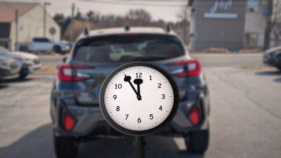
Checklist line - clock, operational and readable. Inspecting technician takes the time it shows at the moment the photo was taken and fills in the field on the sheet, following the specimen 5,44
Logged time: 11,55
